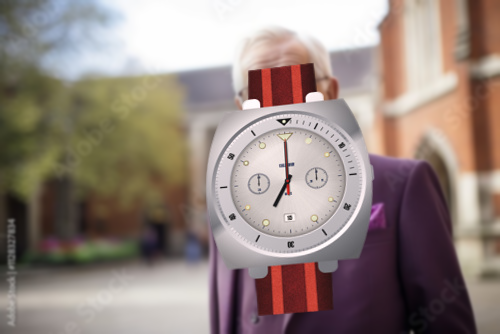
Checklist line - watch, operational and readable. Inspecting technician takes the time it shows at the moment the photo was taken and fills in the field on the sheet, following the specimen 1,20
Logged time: 7,00
